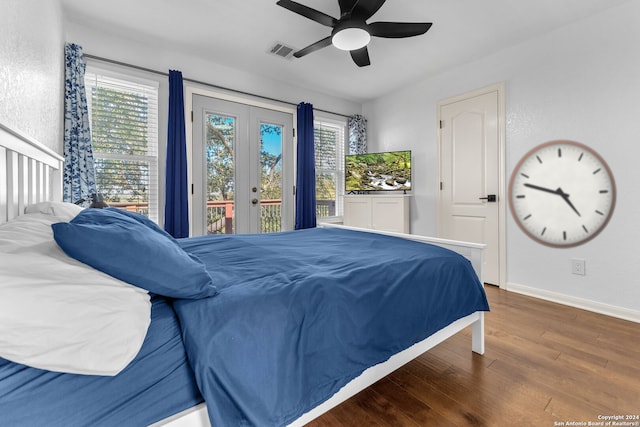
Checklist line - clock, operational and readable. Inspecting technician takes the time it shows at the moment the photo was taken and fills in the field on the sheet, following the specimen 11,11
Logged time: 4,48
